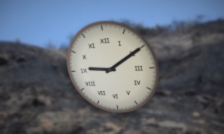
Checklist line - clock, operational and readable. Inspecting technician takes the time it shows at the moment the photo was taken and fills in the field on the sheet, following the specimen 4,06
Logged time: 9,10
